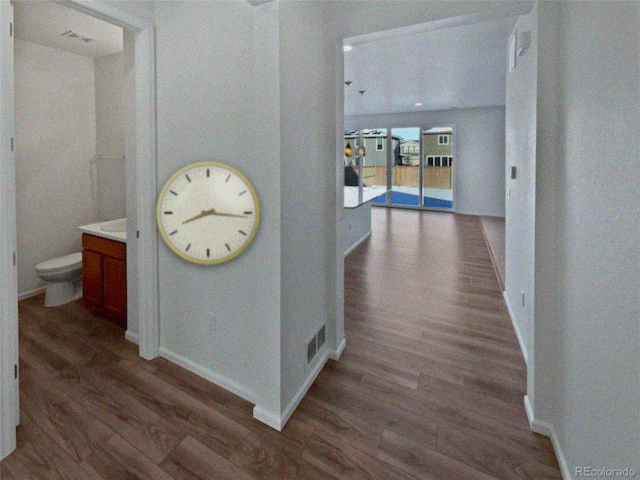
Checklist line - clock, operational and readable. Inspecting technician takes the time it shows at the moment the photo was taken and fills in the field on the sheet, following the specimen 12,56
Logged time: 8,16
